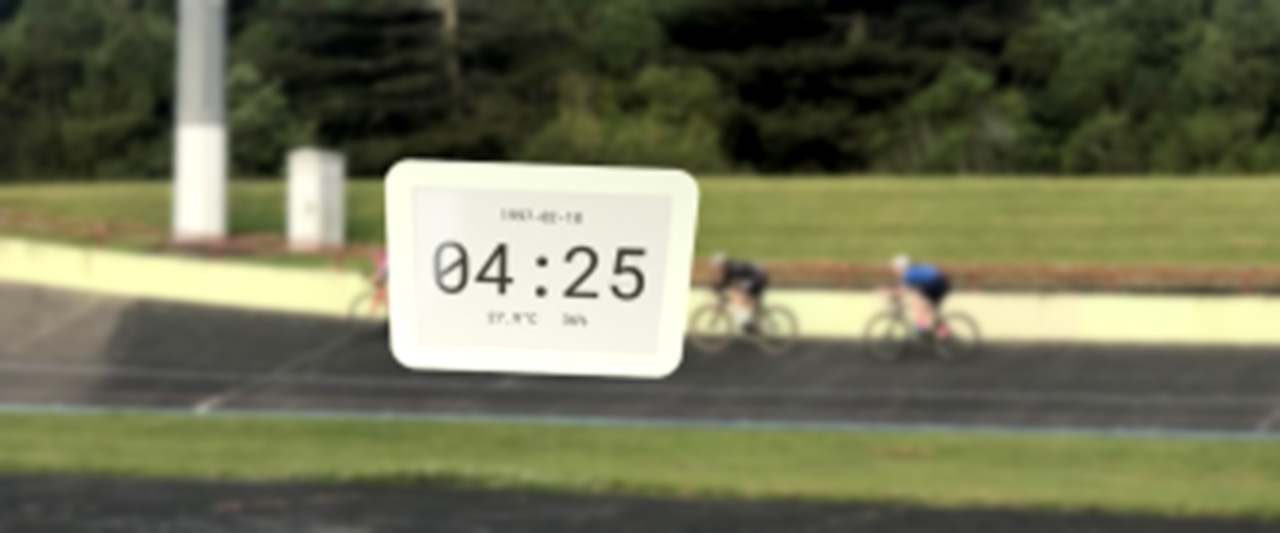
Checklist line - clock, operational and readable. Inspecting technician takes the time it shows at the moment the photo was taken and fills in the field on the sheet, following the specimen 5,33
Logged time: 4,25
